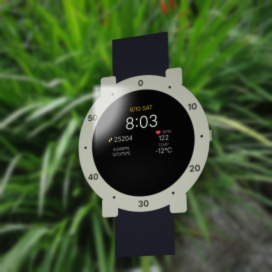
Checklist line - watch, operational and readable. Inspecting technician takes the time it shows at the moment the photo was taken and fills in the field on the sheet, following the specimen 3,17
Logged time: 8,03
